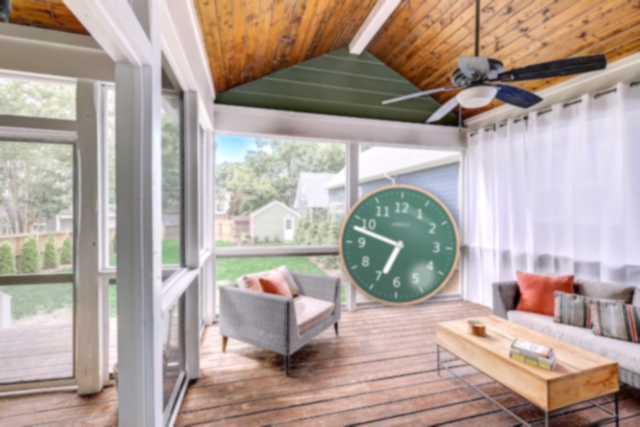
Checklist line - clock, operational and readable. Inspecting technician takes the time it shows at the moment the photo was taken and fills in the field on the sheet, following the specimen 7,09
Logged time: 6,48
